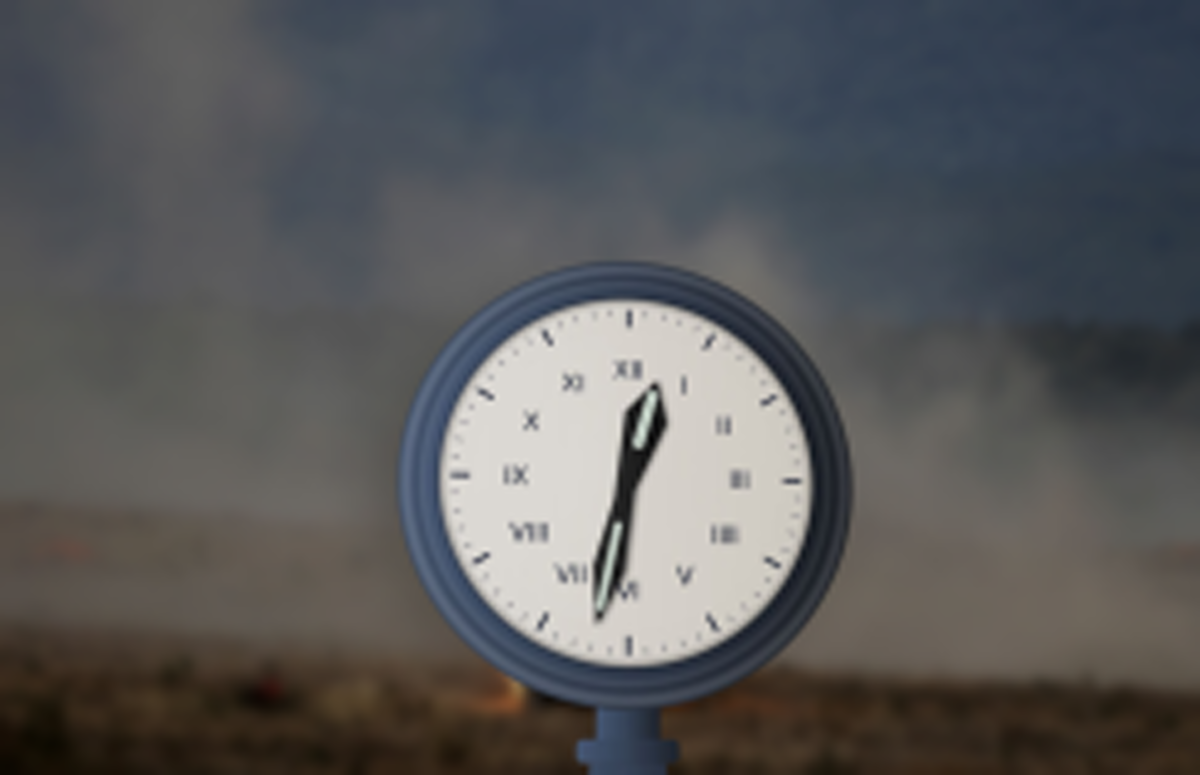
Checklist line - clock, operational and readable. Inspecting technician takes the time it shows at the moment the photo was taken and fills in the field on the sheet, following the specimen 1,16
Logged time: 12,32
